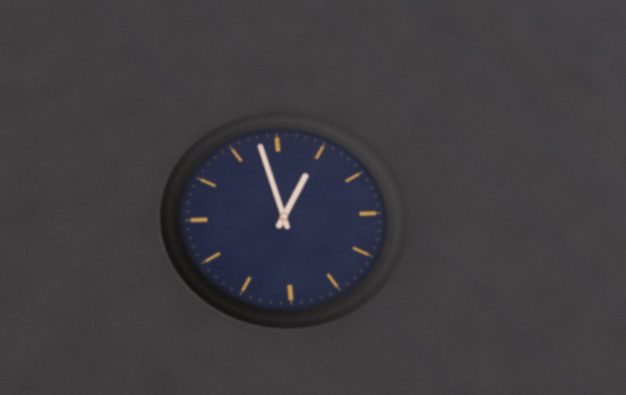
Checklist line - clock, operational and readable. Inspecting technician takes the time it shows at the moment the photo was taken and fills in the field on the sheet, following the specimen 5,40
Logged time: 12,58
